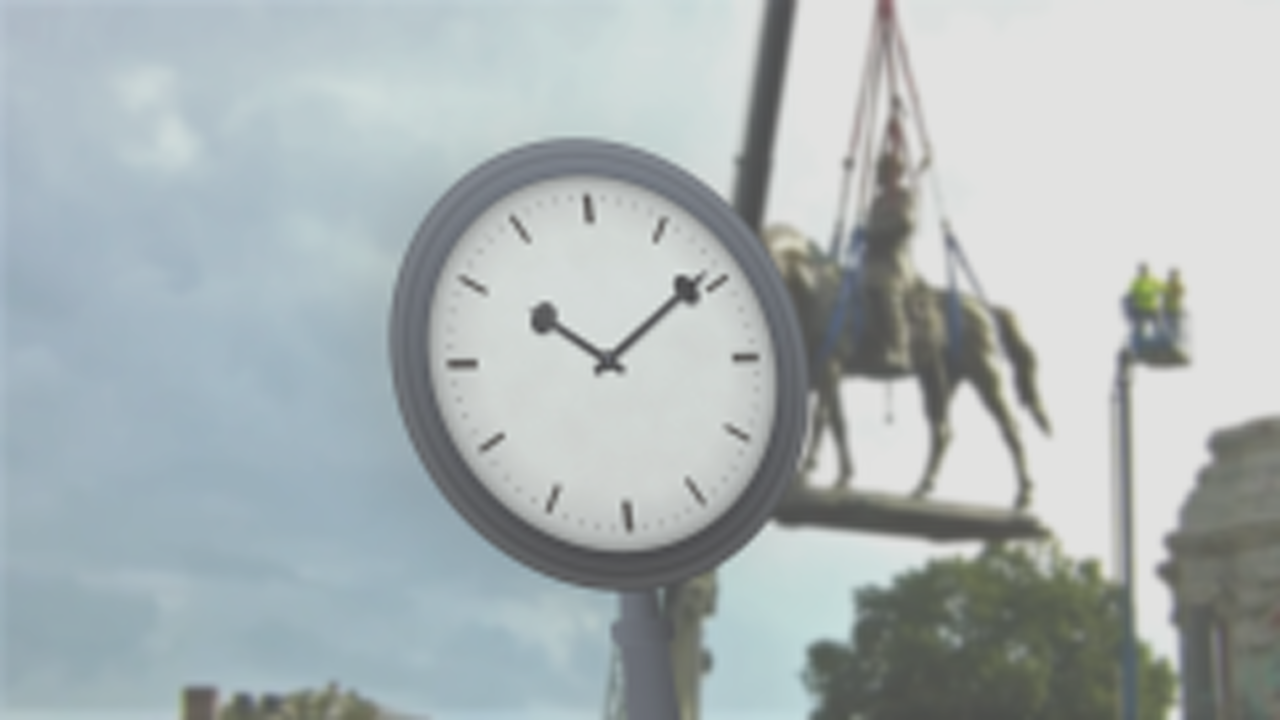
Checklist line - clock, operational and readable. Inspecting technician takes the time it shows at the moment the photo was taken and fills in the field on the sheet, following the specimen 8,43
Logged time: 10,09
